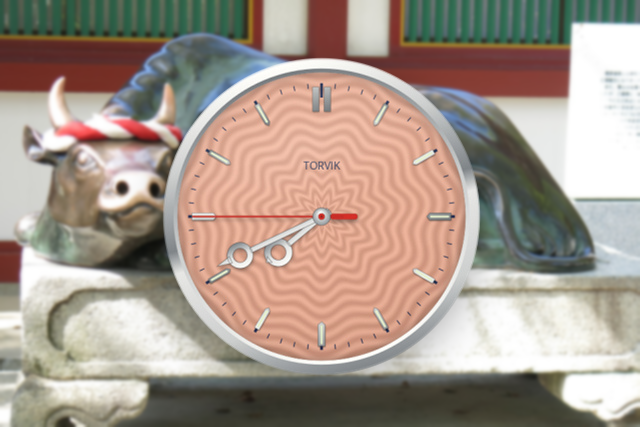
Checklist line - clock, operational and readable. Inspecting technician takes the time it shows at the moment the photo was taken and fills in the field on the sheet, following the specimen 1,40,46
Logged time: 7,40,45
